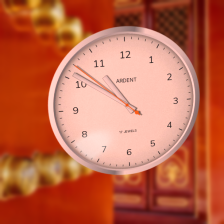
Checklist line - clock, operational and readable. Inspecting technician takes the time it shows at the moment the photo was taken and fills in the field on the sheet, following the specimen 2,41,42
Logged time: 10,50,52
